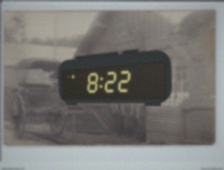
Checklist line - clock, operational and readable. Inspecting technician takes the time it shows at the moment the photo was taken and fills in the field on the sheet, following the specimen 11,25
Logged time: 8,22
